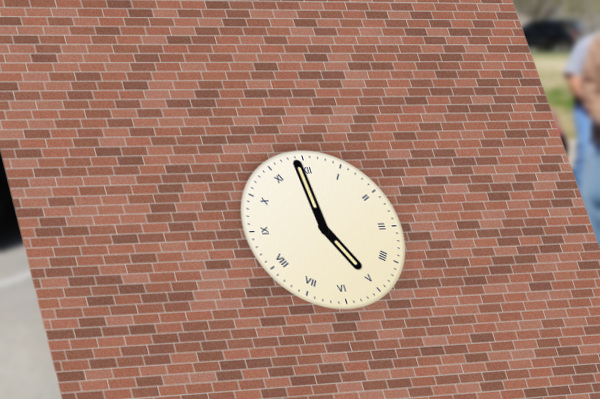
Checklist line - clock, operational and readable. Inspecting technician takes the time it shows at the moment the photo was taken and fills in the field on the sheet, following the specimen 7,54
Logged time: 4,59
